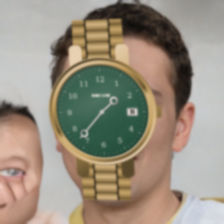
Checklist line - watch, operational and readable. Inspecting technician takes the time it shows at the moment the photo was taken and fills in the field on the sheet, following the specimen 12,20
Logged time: 1,37
